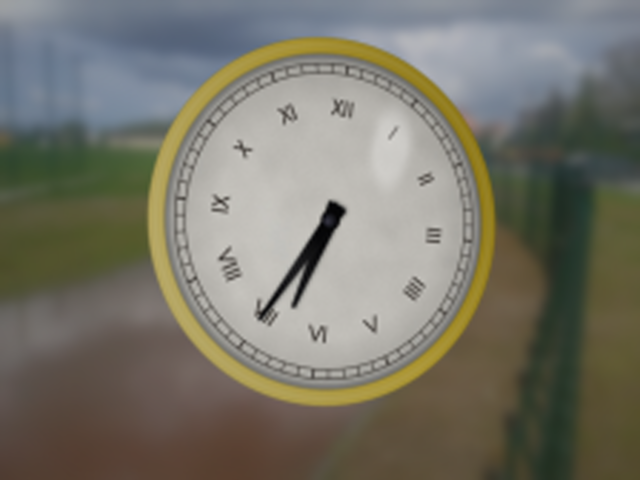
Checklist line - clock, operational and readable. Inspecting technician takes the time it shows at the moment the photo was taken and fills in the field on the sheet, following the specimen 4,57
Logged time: 6,35
